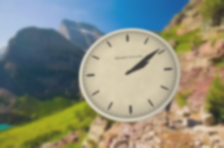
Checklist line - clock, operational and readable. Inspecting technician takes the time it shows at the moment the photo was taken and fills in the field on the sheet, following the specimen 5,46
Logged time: 2,09
